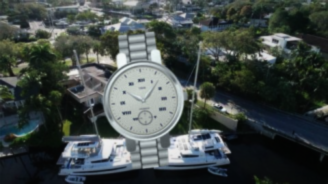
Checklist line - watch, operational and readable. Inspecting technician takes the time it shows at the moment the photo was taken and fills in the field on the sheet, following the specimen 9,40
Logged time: 10,07
